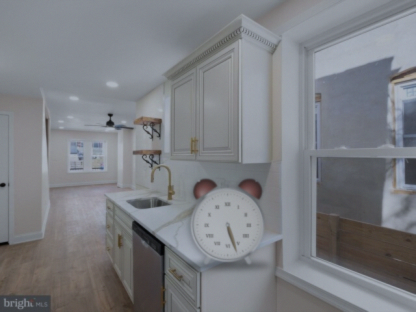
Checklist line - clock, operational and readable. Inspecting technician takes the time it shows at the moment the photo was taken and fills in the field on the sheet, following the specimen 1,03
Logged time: 5,27
